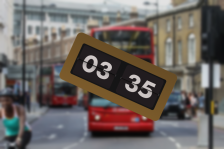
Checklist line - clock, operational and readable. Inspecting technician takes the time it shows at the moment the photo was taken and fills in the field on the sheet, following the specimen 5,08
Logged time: 3,35
